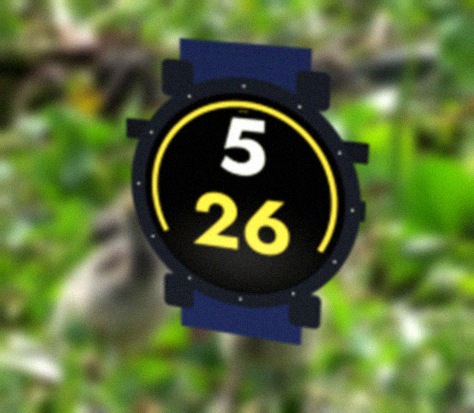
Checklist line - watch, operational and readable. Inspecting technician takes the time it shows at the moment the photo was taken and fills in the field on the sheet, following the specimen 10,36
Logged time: 5,26
